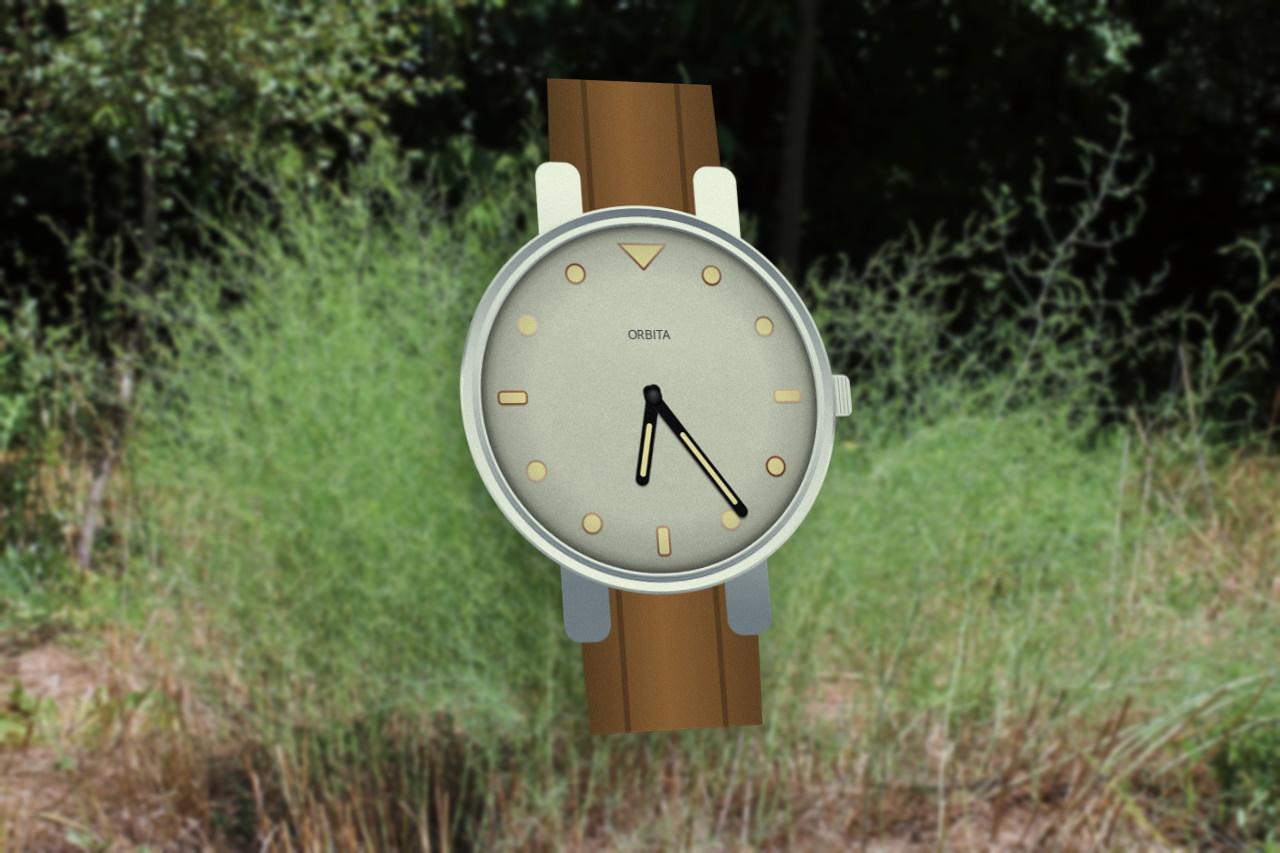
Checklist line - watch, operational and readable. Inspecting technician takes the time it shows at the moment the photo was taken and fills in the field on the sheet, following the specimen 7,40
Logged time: 6,24
